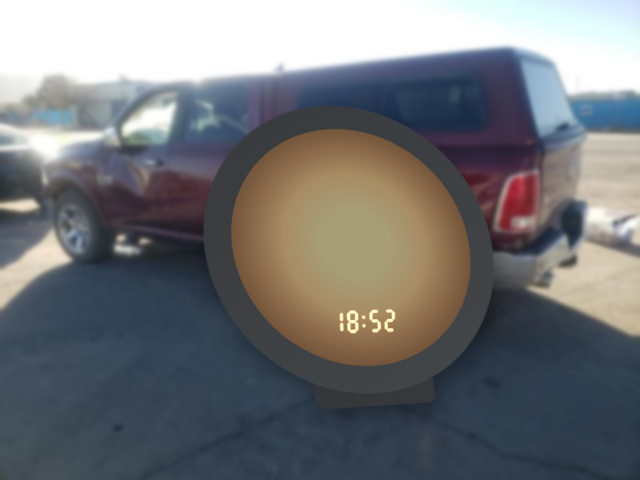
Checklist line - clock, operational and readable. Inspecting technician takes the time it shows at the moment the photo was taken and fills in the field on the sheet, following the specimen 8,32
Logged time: 18,52
